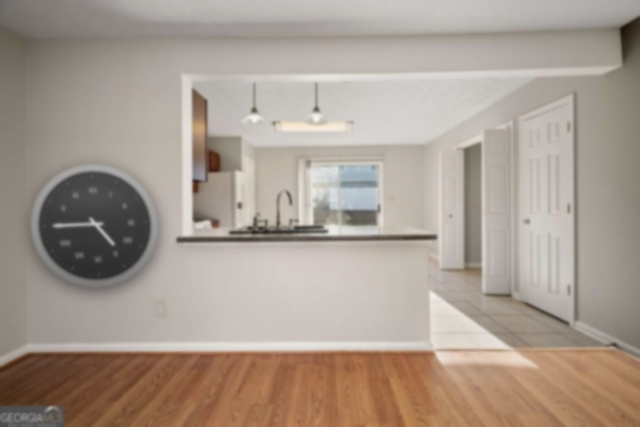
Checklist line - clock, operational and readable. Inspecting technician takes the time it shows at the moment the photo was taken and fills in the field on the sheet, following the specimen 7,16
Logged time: 4,45
